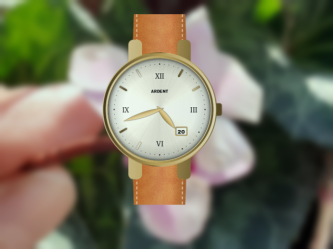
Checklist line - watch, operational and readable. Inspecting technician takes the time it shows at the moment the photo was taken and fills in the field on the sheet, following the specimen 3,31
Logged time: 4,42
